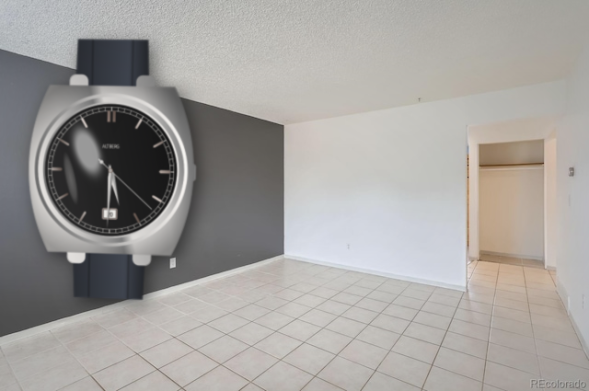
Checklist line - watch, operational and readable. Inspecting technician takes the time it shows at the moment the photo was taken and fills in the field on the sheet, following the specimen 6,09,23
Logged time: 5,30,22
